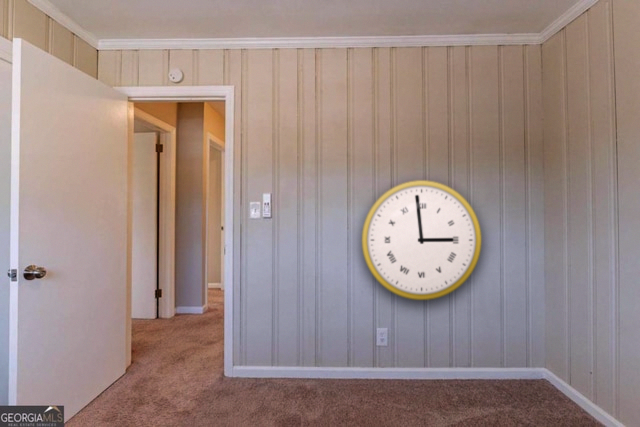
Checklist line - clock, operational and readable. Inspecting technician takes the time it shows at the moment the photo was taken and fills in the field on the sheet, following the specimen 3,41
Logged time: 2,59
